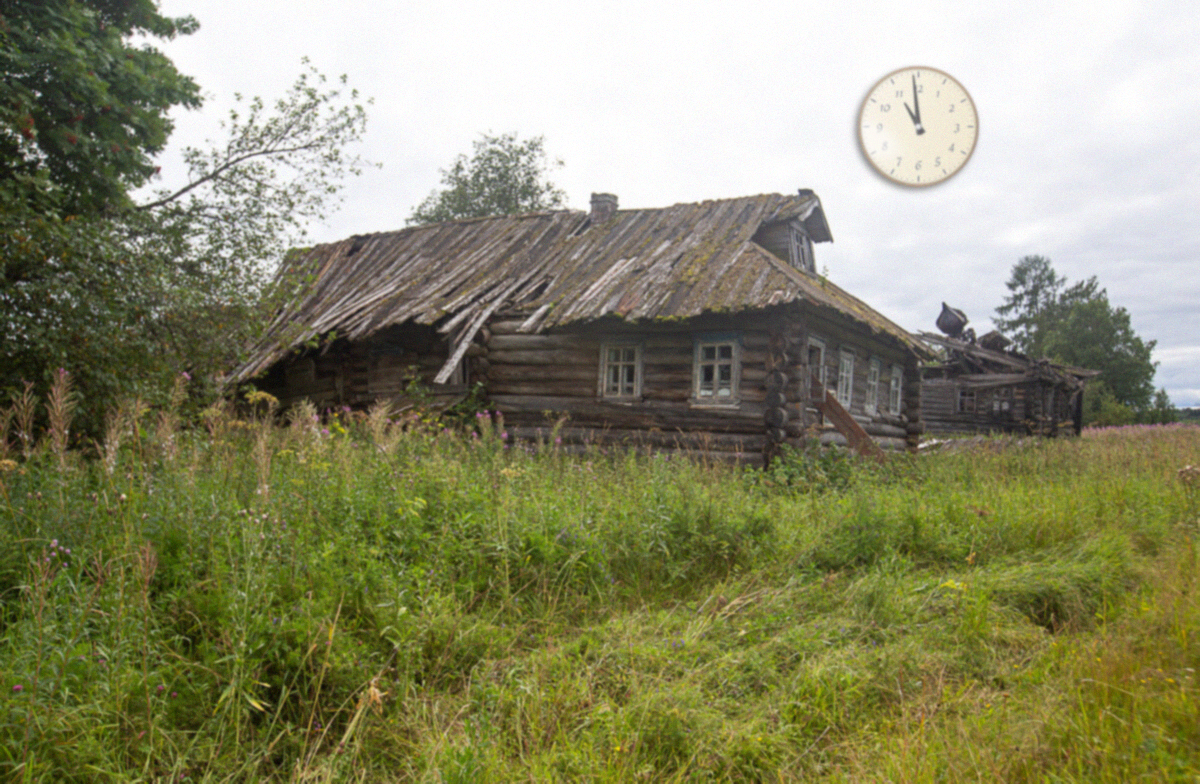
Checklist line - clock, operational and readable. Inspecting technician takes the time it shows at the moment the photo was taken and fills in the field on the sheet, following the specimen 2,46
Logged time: 10,59
